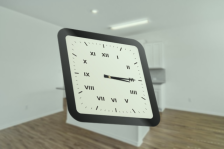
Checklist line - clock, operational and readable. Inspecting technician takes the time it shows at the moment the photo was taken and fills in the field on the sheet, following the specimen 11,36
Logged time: 3,15
